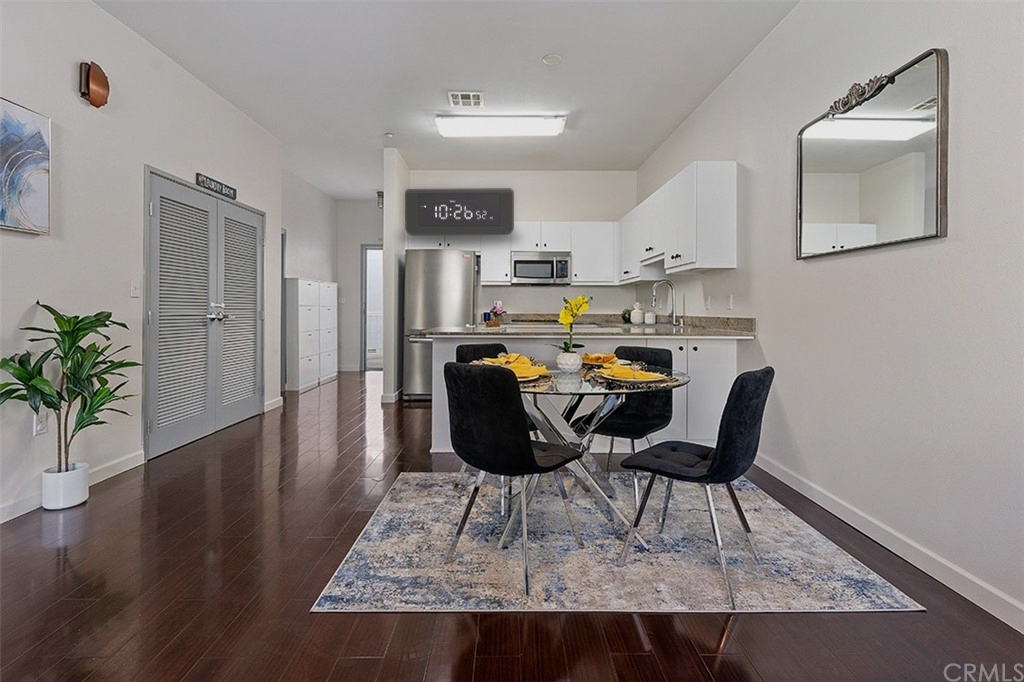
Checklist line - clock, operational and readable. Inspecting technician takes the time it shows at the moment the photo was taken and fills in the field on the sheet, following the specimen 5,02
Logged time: 10,26
